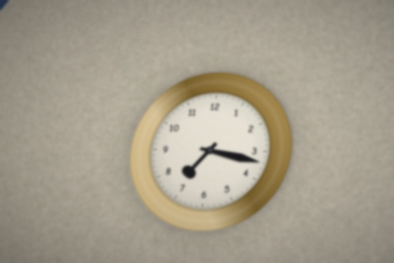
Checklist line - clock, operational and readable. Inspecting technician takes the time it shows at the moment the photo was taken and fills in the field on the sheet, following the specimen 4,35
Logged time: 7,17
